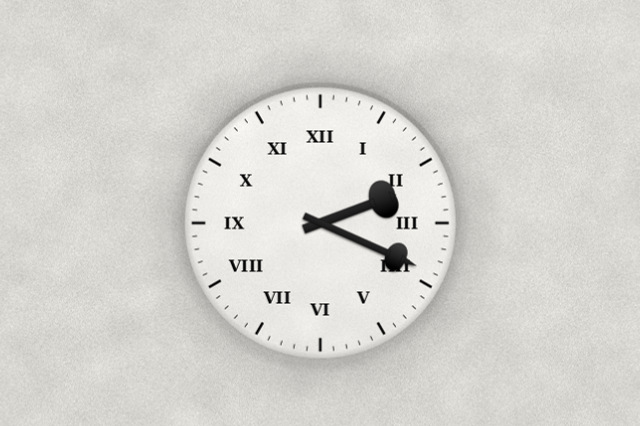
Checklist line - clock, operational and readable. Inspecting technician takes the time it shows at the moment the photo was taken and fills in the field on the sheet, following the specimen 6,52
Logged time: 2,19
